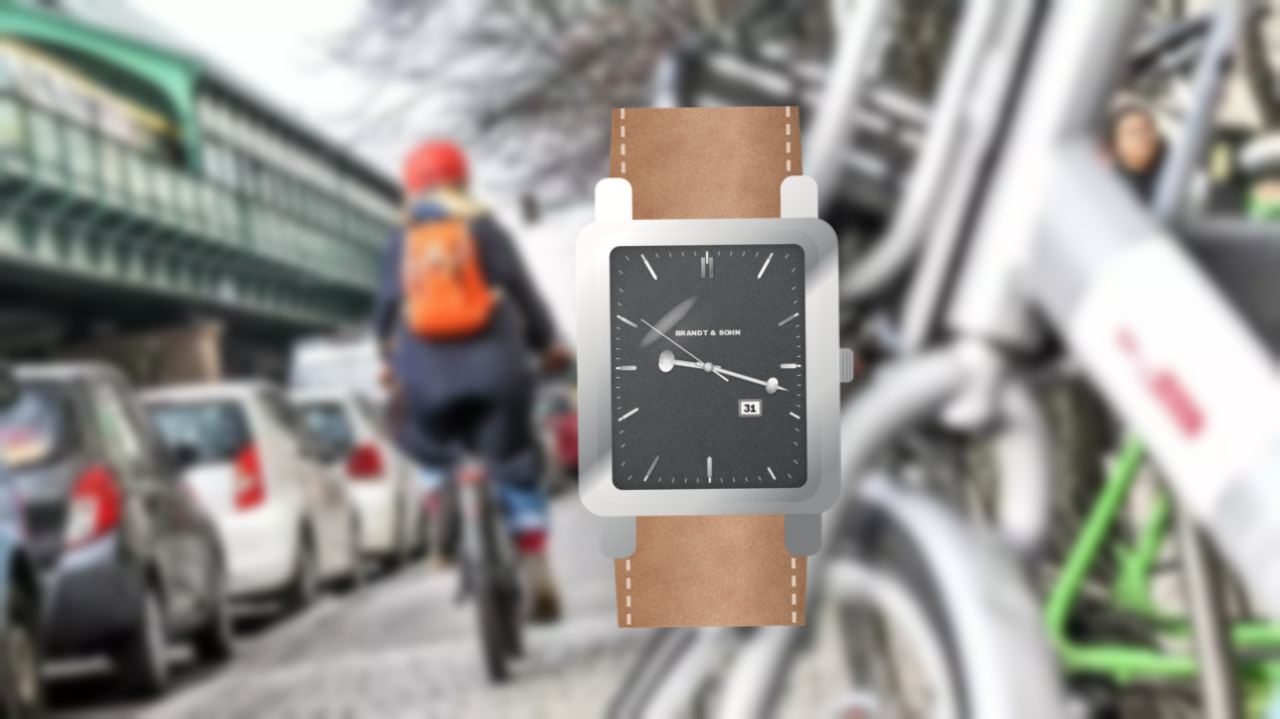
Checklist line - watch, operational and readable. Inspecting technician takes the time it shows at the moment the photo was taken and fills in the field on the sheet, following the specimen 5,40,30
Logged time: 9,17,51
